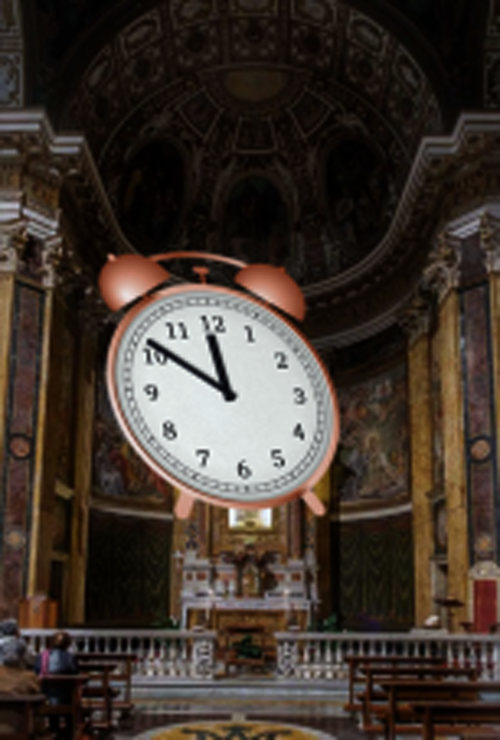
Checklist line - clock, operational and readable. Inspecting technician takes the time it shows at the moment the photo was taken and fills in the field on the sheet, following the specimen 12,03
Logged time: 11,51
